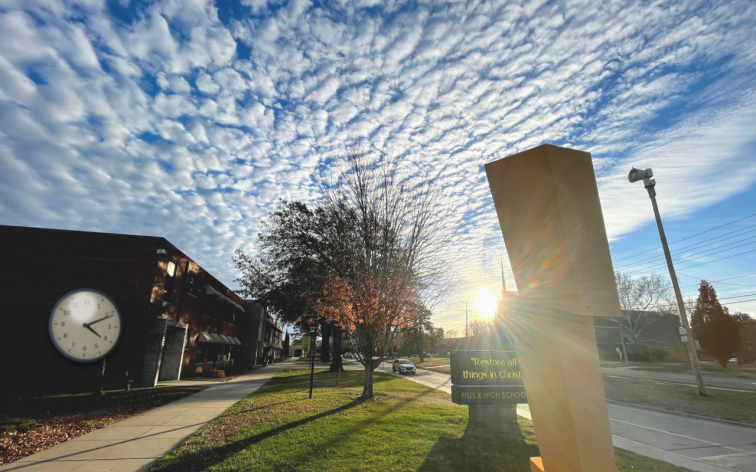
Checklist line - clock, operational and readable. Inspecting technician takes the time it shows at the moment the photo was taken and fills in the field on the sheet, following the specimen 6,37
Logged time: 4,11
